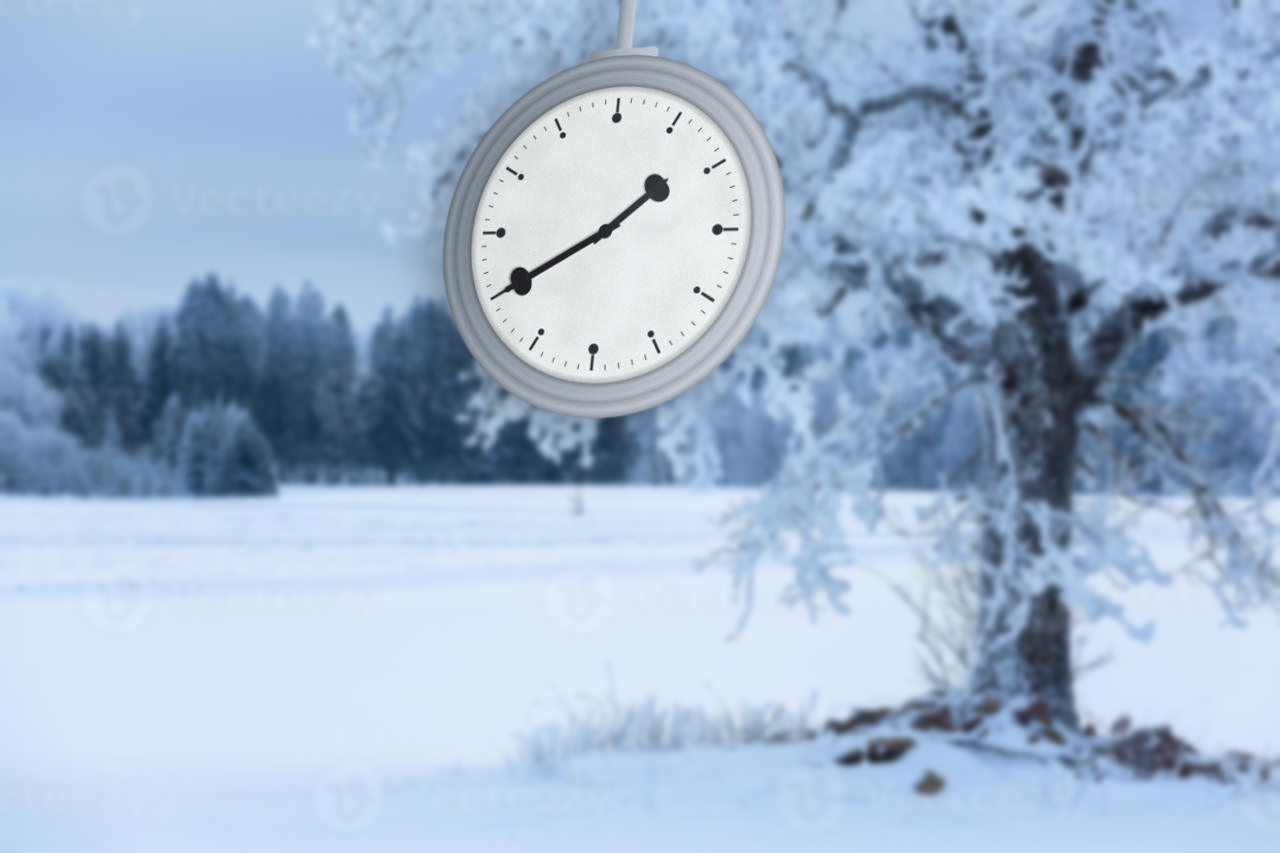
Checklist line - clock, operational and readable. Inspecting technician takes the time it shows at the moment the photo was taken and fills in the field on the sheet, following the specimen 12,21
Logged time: 1,40
